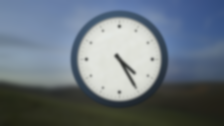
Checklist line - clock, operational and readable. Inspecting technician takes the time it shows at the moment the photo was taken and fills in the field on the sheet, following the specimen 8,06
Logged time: 4,25
